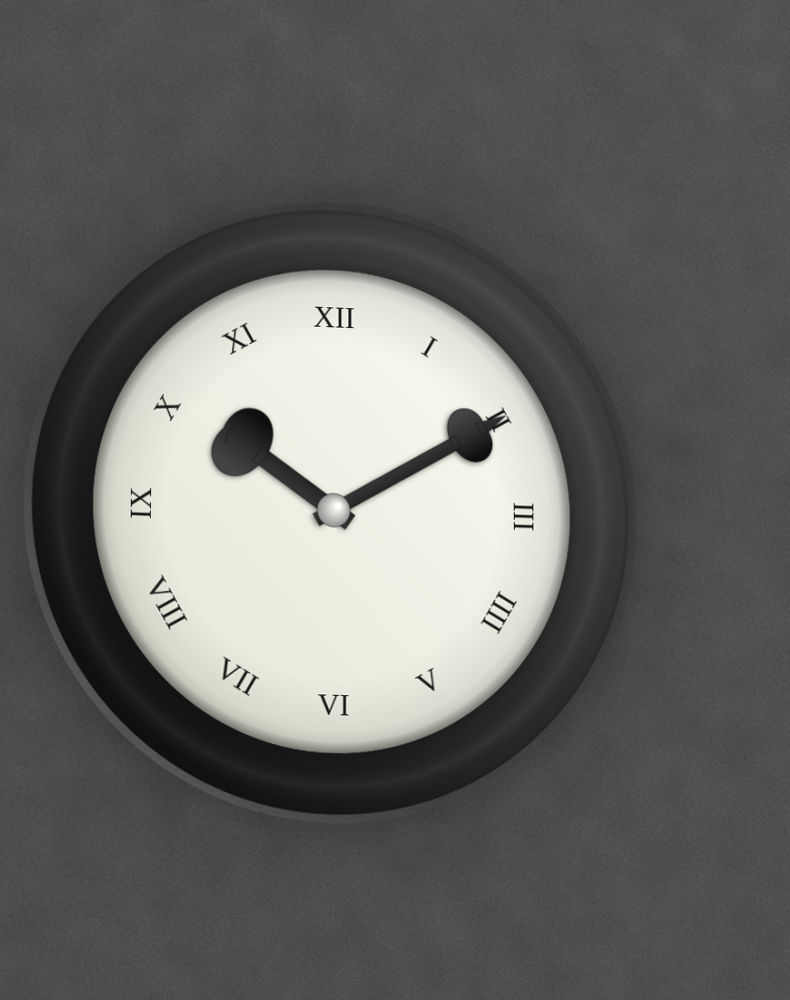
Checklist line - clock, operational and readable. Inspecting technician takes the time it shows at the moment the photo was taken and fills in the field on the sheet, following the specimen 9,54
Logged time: 10,10
